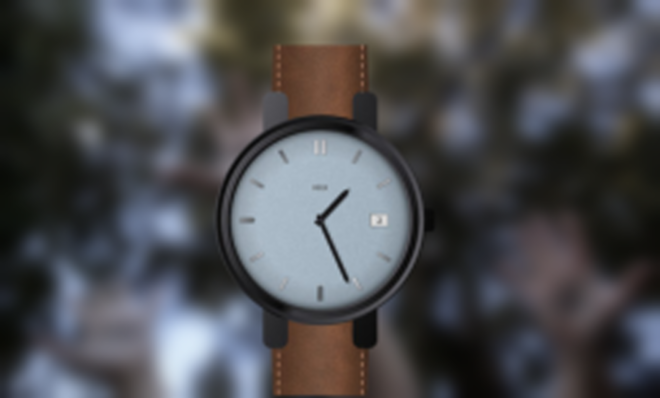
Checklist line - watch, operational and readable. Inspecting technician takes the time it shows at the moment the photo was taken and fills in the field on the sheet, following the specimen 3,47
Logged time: 1,26
